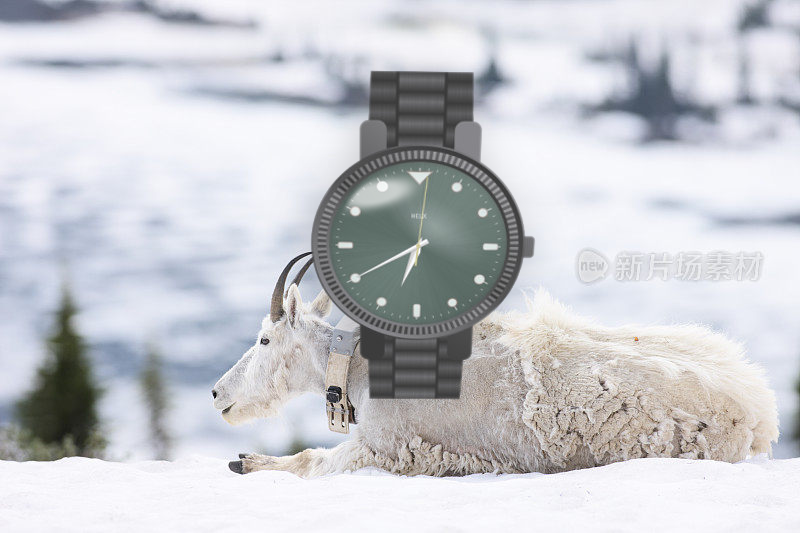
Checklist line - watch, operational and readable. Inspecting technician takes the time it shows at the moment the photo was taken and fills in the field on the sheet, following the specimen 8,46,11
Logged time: 6,40,01
